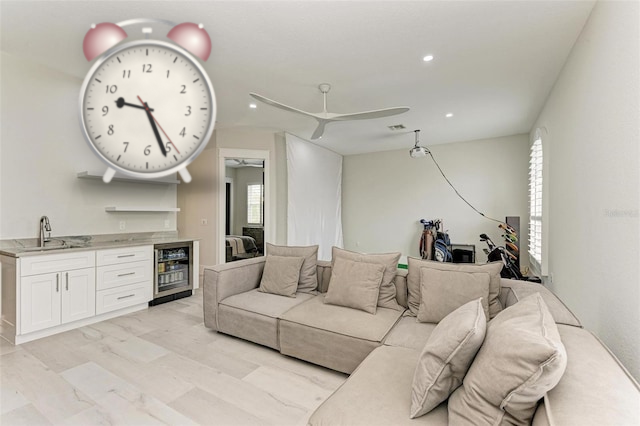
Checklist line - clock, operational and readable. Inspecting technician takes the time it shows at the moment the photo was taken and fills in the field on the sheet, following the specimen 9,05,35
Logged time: 9,26,24
